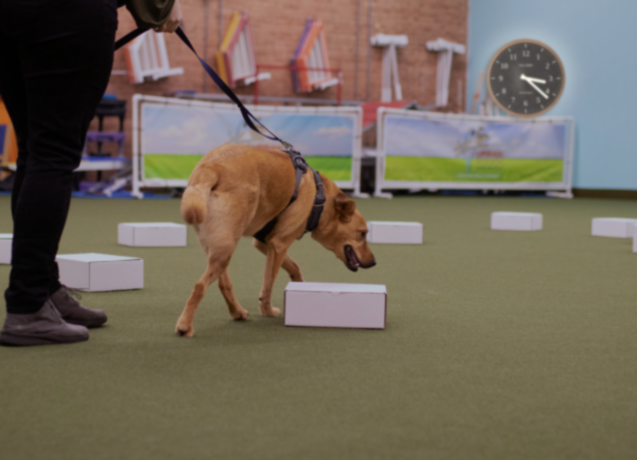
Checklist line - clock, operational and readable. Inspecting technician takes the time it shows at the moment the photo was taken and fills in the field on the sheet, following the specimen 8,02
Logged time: 3,22
